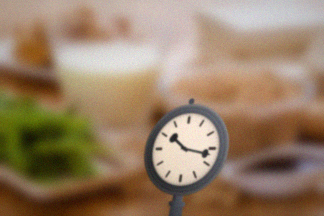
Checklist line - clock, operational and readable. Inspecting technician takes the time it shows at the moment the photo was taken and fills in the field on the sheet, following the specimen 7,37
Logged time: 10,17
